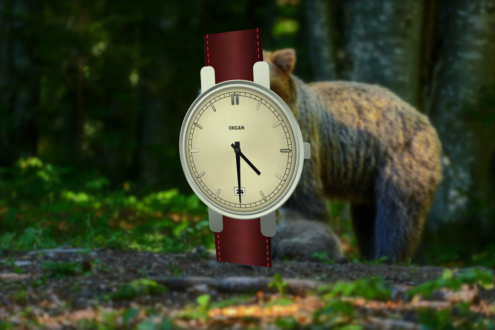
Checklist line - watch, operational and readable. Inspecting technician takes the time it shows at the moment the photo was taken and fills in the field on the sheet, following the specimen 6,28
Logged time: 4,30
